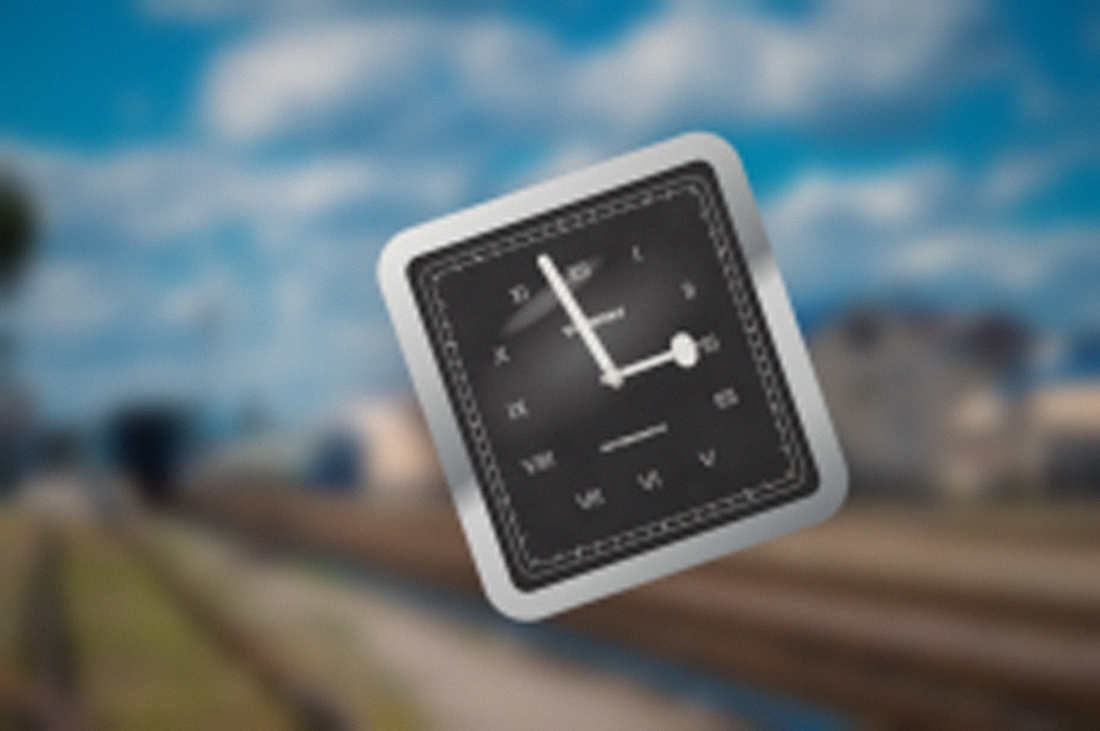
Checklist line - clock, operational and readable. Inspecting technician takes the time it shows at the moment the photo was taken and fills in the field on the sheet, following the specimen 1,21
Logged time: 2,58
